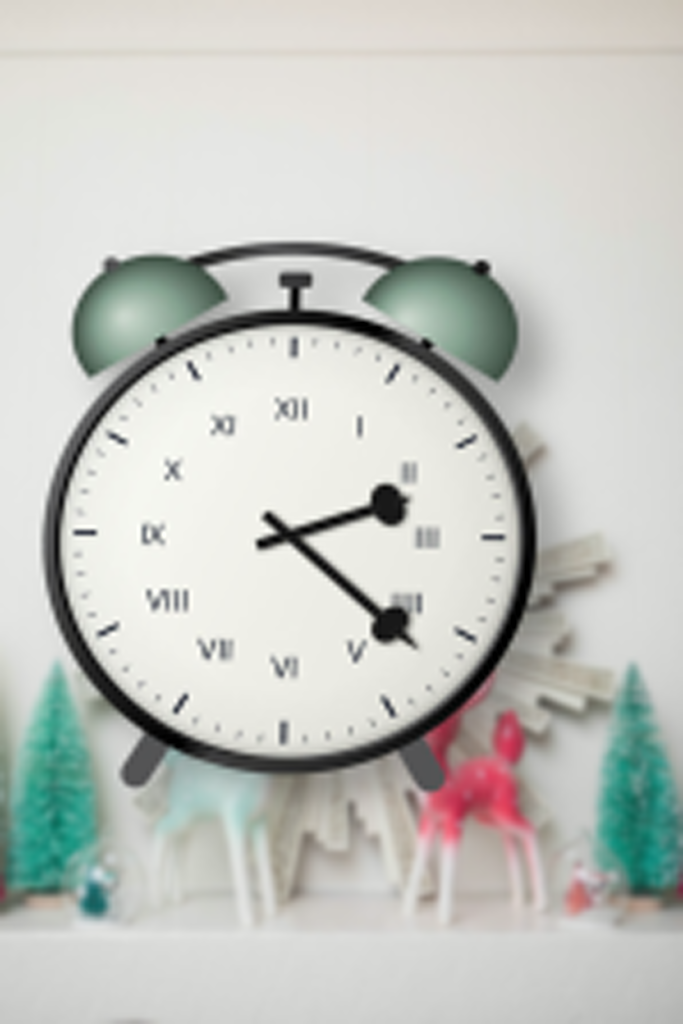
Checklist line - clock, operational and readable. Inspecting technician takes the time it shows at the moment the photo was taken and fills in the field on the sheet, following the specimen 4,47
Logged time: 2,22
